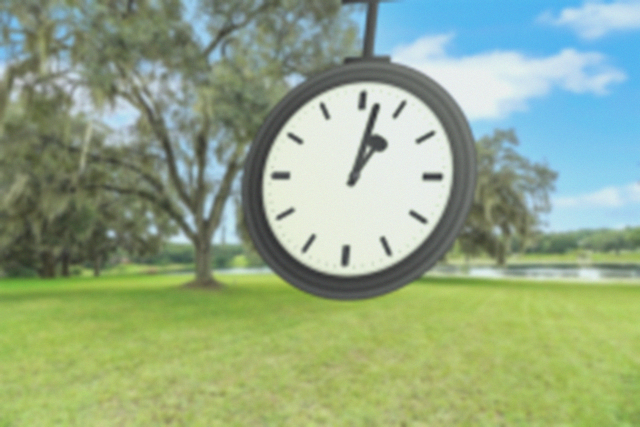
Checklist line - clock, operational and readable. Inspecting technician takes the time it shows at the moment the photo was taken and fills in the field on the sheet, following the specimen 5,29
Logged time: 1,02
